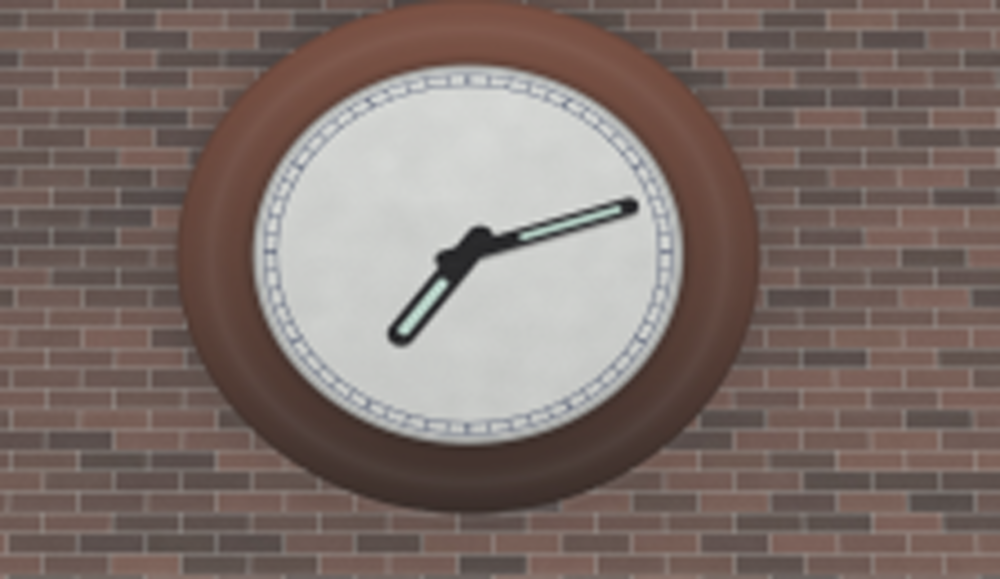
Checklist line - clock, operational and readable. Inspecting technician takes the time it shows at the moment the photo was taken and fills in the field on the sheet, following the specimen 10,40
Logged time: 7,12
